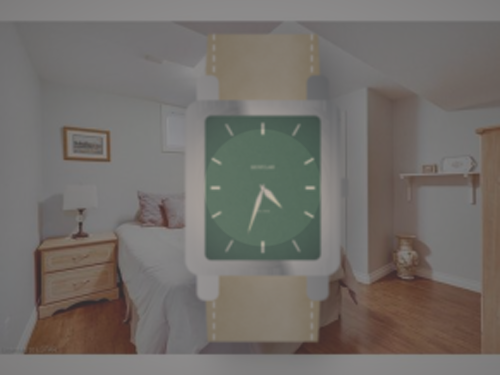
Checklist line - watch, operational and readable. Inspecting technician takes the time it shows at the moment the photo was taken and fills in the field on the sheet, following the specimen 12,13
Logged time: 4,33
